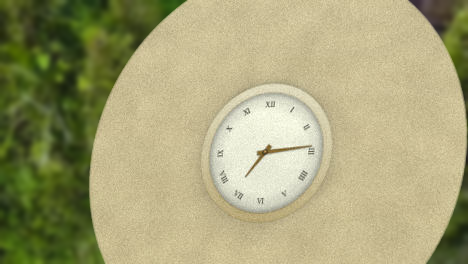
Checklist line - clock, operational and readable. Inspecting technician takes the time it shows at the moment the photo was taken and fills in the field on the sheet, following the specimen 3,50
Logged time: 7,14
